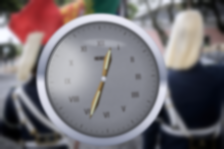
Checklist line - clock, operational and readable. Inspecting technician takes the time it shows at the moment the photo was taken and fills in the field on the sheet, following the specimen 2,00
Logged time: 12,34
